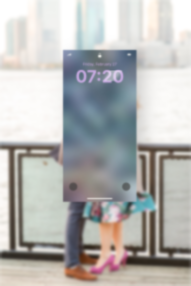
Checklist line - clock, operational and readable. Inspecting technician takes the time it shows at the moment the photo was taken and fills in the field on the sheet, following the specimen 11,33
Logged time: 7,20
